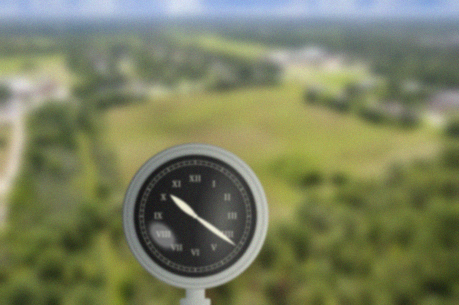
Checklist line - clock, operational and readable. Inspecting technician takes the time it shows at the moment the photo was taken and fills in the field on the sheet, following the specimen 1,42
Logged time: 10,21
